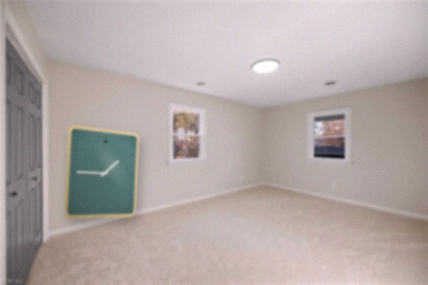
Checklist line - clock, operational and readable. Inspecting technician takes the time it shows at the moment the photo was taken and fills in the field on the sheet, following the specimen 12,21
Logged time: 1,45
